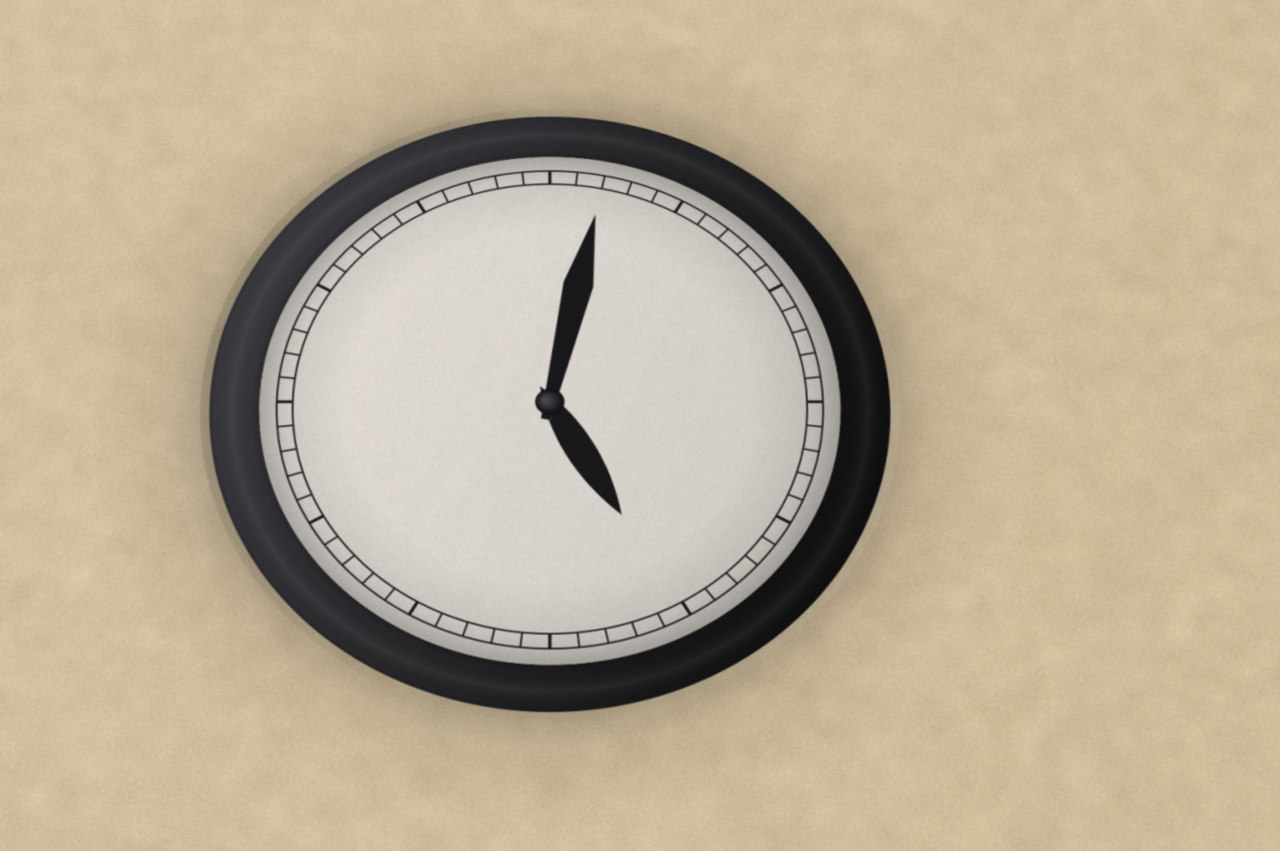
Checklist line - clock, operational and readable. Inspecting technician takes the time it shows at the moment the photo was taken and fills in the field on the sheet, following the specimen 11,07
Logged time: 5,02
